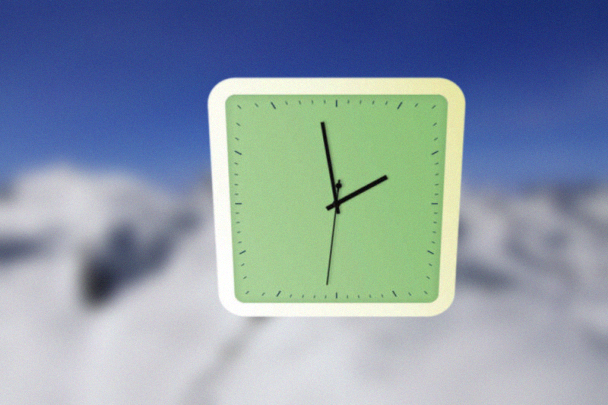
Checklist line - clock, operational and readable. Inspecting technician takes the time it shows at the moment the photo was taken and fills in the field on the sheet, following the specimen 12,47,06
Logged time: 1,58,31
